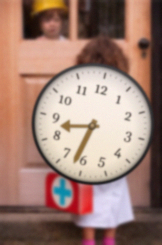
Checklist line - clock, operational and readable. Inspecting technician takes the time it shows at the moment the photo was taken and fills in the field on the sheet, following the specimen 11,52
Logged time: 8,32
